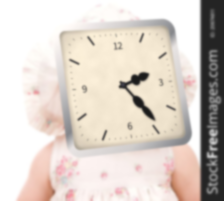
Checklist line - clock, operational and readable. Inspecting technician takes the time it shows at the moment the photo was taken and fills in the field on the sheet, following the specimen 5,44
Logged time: 2,24
